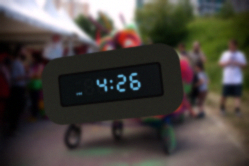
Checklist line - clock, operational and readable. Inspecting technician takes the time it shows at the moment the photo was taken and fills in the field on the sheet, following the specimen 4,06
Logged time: 4,26
